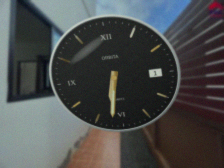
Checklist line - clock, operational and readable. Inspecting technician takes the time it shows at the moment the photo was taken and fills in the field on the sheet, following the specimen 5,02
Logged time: 6,32
